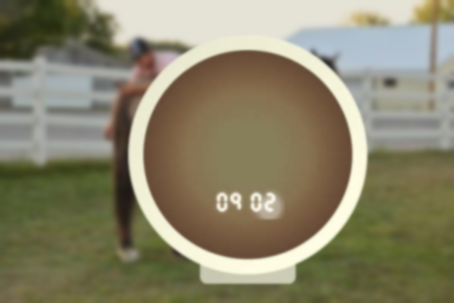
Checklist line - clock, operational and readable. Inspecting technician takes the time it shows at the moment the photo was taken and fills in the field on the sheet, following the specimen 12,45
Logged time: 9,02
